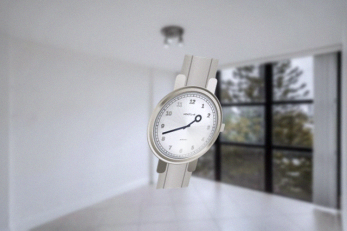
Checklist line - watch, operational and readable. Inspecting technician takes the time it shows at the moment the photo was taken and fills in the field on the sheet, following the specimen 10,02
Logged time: 1,42
